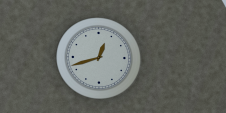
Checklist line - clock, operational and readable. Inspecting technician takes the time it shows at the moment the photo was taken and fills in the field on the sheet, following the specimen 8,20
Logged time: 12,42
